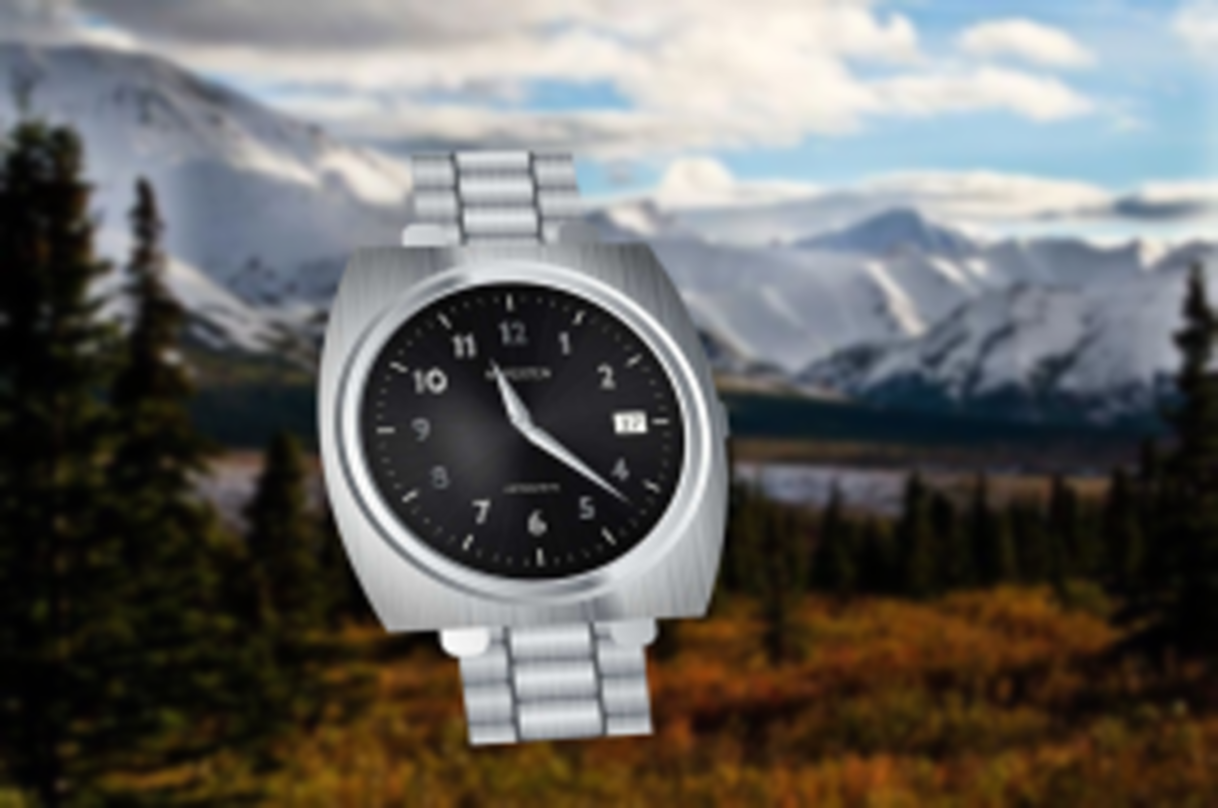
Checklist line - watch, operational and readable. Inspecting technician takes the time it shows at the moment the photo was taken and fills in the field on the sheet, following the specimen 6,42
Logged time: 11,22
